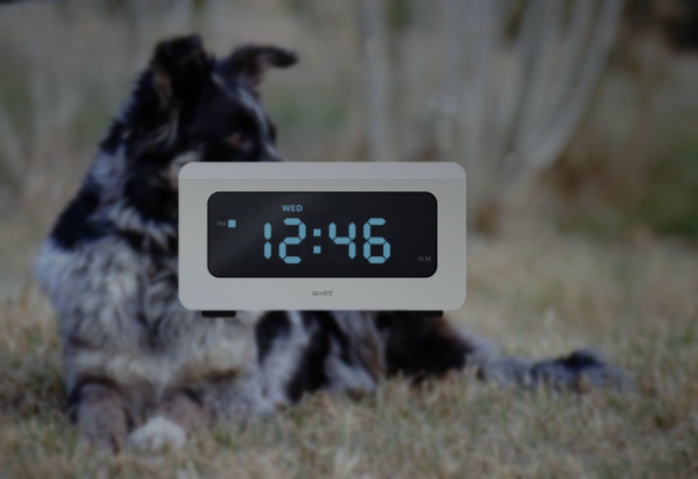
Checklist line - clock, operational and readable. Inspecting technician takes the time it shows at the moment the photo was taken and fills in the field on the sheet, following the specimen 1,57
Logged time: 12,46
